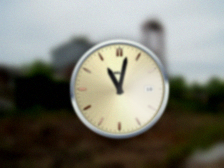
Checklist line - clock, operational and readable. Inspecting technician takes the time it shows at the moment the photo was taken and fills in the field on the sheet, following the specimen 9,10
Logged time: 11,02
